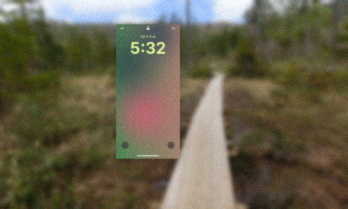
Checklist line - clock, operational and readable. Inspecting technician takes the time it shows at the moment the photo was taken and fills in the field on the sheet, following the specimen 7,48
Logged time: 5,32
